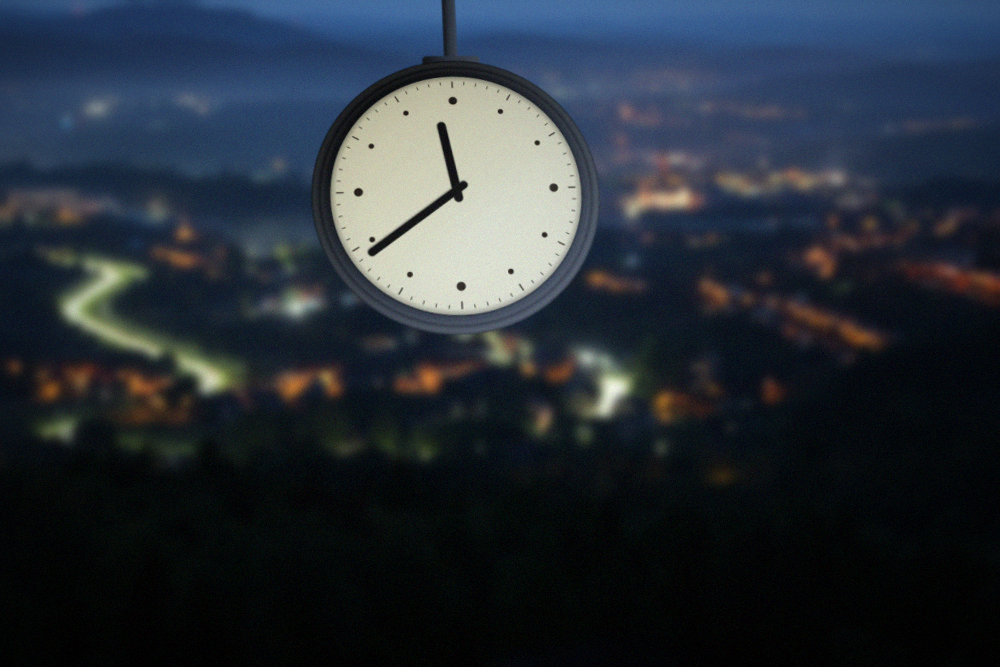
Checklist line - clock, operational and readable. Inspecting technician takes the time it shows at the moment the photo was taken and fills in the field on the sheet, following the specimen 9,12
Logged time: 11,39
